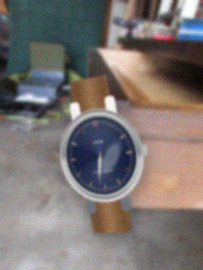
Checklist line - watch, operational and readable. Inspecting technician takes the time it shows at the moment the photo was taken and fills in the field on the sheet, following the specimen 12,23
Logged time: 6,32
